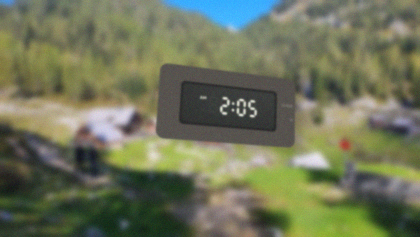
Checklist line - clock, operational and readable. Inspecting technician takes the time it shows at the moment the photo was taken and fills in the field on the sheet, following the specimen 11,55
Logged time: 2,05
